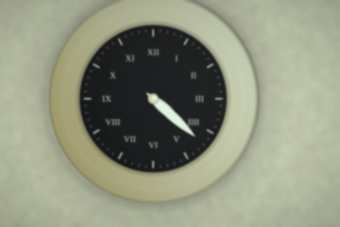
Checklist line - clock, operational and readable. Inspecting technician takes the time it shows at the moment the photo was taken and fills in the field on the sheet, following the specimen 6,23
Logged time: 4,22
